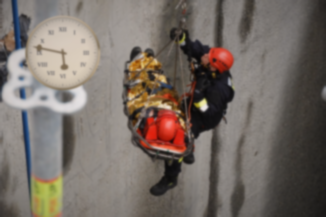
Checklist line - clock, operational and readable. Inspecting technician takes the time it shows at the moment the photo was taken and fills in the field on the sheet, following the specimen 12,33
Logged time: 5,47
